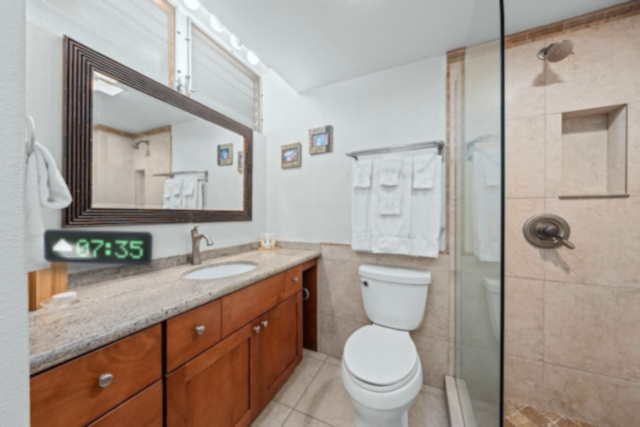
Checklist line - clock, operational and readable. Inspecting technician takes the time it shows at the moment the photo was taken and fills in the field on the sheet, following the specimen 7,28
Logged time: 7,35
